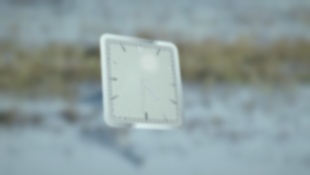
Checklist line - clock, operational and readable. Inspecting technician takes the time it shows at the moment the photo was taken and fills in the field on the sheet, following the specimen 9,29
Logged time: 4,31
